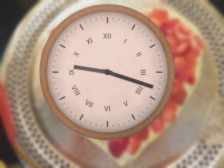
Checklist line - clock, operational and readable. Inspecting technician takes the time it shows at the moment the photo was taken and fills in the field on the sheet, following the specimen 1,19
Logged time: 9,18
